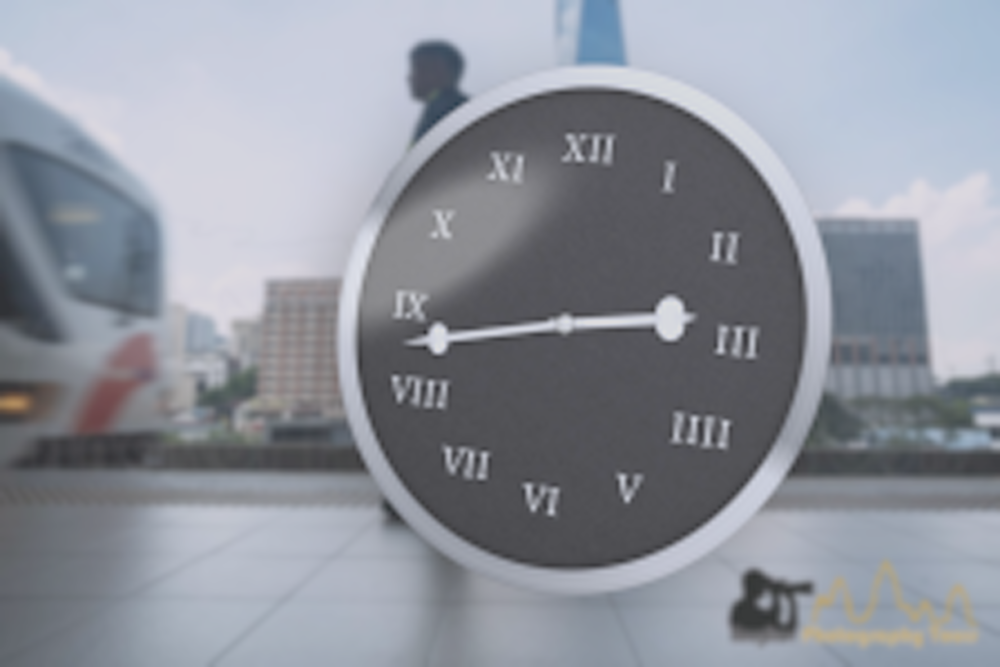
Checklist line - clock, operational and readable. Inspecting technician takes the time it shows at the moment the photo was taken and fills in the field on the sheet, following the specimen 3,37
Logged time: 2,43
